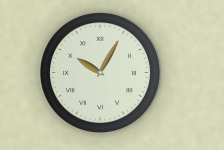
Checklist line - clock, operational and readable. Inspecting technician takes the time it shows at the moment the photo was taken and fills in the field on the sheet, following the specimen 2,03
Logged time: 10,05
